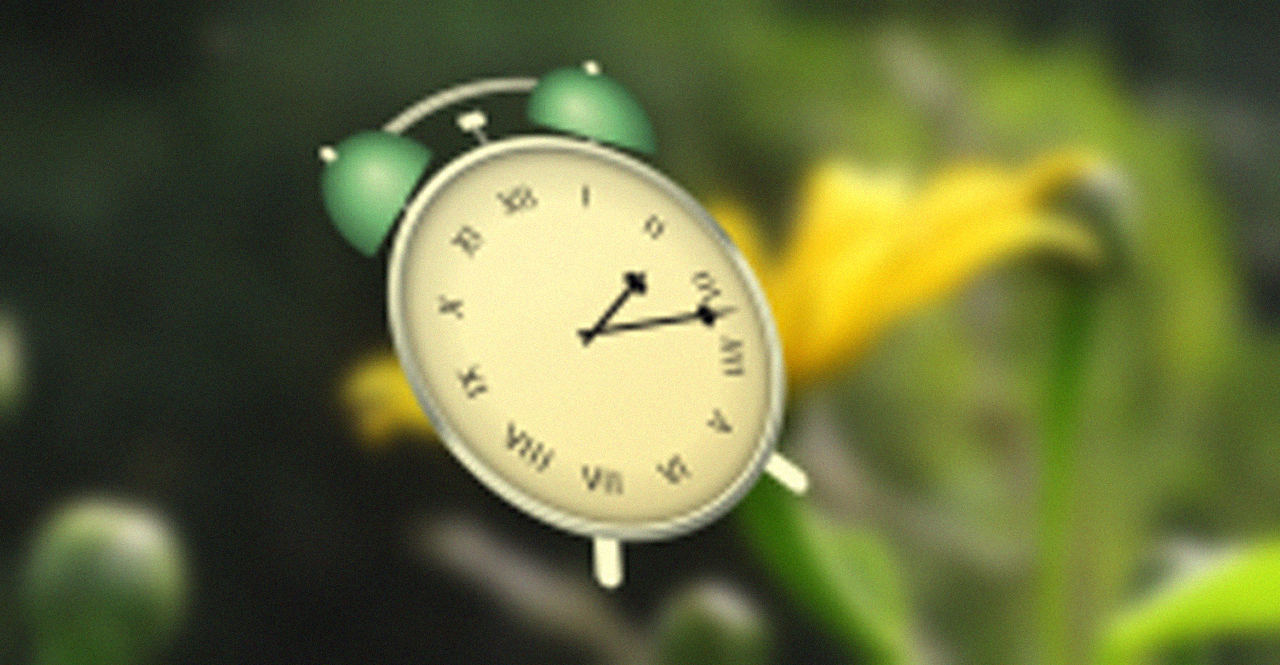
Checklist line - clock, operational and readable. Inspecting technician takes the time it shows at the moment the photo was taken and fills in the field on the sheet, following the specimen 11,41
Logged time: 2,17
